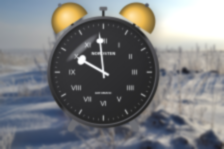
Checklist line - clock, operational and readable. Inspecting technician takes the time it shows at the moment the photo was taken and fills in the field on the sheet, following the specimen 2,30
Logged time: 9,59
